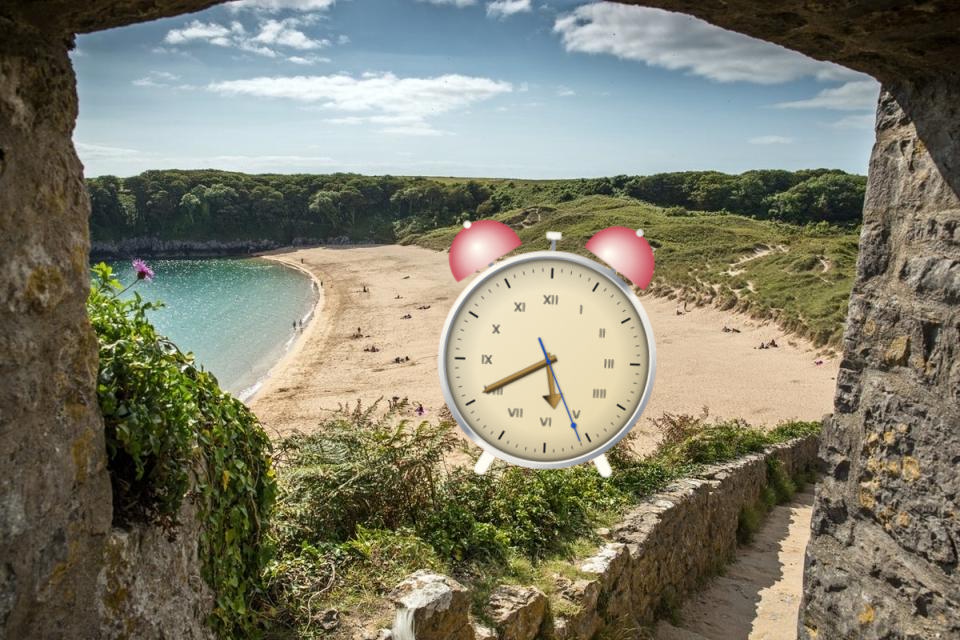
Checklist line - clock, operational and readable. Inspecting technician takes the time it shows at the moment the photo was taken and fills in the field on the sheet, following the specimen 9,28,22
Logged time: 5,40,26
